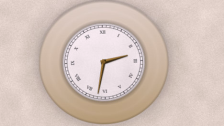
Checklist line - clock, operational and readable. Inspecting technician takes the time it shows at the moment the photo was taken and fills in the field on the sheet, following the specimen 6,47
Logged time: 2,32
